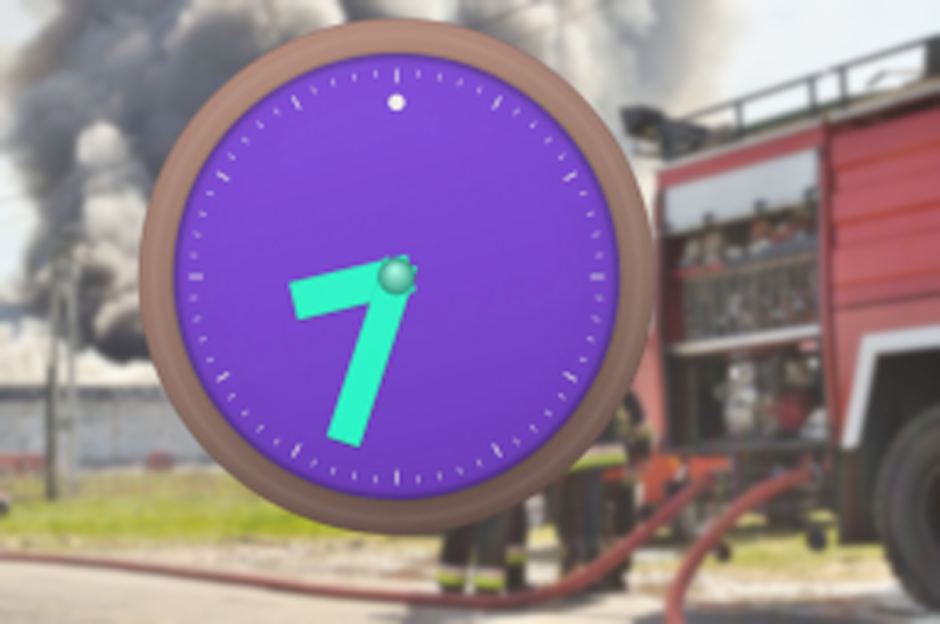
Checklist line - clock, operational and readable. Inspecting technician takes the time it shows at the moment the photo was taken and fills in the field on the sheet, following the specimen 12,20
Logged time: 8,33
